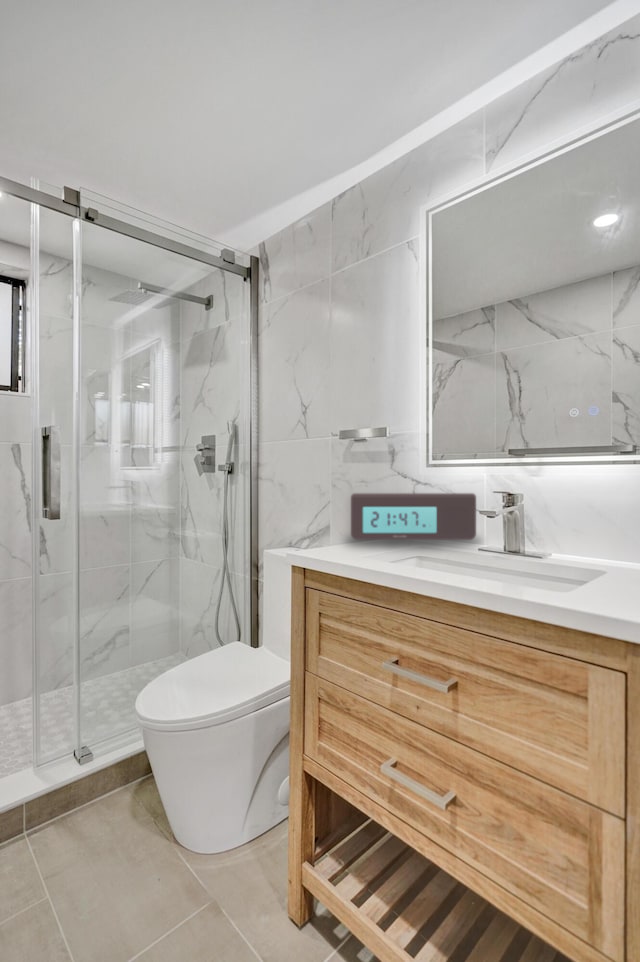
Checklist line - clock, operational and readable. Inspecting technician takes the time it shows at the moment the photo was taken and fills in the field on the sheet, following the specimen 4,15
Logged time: 21,47
